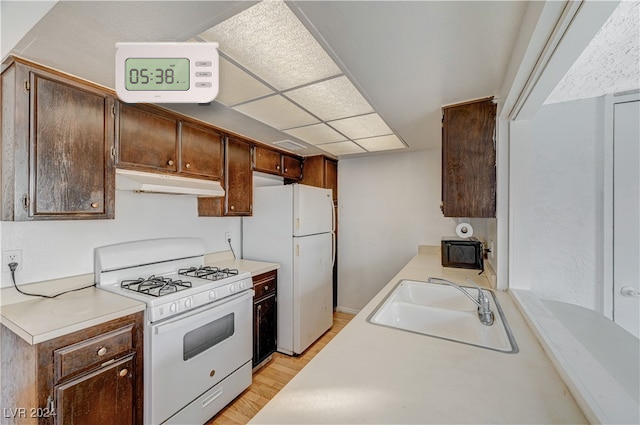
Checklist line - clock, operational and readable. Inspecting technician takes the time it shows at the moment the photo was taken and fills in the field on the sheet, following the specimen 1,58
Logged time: 5,38
